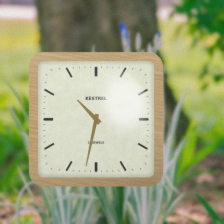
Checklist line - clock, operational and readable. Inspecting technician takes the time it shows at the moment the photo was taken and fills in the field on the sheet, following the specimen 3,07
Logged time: 10,32
